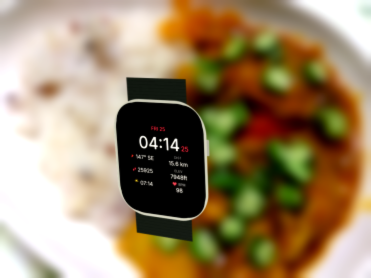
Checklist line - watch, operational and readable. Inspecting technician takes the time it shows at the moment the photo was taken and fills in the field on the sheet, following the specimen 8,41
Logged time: 4,14
